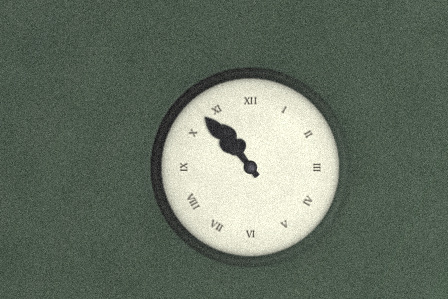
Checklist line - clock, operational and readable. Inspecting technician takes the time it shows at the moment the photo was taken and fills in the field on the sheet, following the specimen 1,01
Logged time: 10,53
